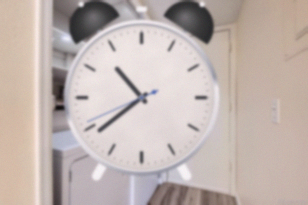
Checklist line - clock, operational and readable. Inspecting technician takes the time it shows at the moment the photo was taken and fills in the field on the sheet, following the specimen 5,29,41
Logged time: 10,38,41
